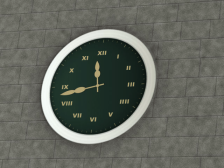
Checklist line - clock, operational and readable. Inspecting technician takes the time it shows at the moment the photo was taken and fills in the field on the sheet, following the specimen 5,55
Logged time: 11,43
